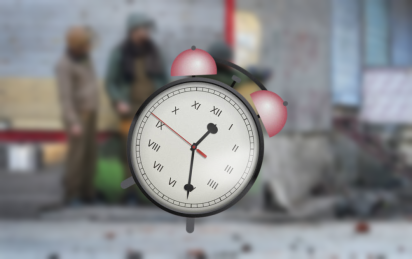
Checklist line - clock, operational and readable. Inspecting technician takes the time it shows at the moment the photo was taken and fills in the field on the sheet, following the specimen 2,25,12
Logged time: 12,25,46
